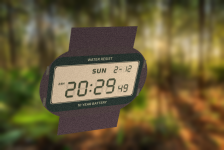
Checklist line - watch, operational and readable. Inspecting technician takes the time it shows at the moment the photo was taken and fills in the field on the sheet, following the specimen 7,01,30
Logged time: 20,29,49
